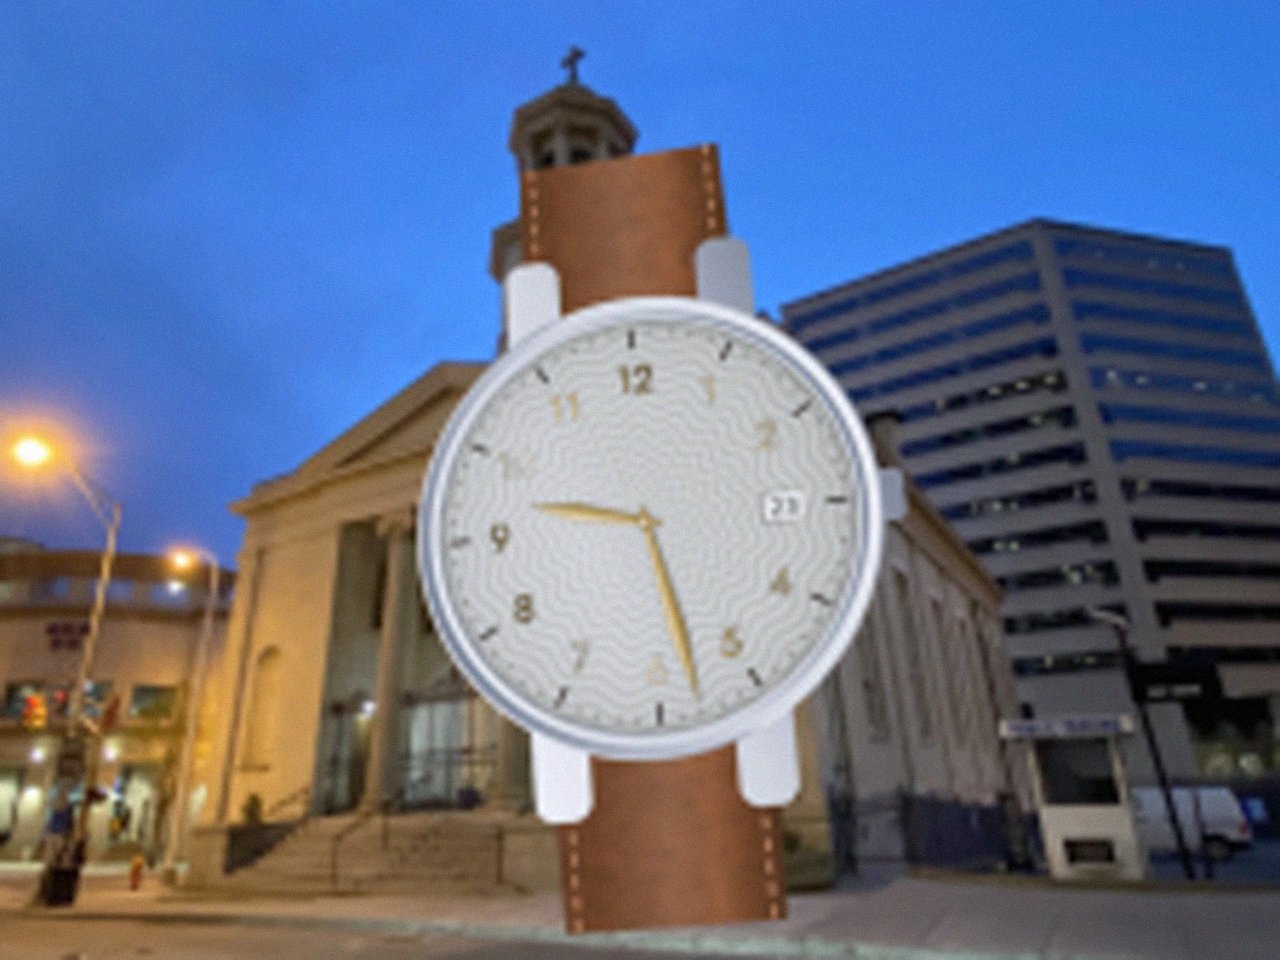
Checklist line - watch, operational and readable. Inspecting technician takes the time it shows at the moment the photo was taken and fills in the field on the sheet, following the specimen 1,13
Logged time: 9,28
